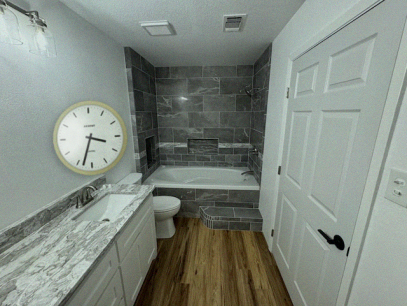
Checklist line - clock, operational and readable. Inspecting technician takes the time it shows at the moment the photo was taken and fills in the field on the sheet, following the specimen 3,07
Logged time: 3,33
